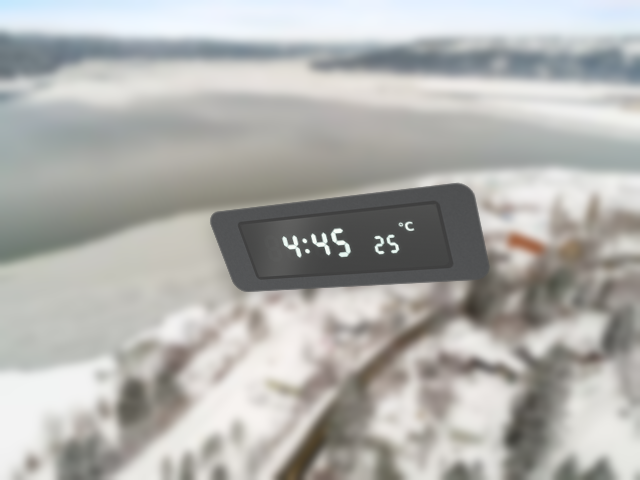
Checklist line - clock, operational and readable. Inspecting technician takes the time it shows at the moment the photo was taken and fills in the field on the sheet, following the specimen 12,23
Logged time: 4,45
